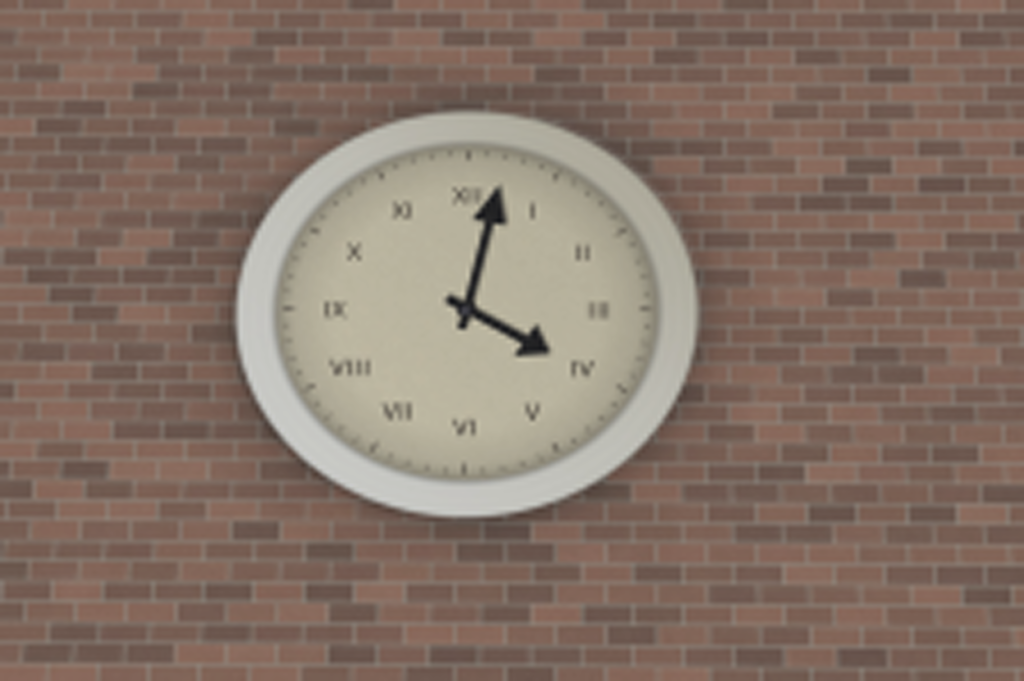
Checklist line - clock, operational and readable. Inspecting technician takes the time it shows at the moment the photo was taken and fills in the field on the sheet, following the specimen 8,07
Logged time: 4,02
